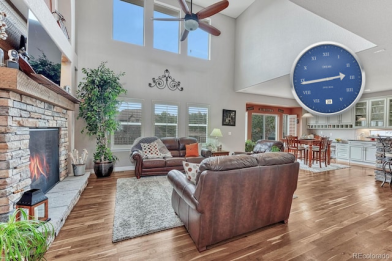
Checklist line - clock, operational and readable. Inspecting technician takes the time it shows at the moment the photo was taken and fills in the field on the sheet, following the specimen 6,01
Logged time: 2,44
